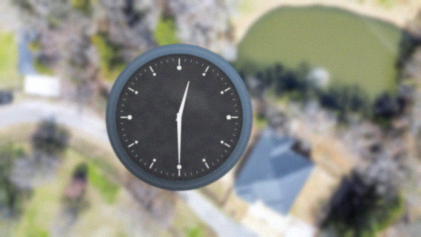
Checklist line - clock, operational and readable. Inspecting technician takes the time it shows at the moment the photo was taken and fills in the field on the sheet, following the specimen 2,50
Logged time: 12,30
